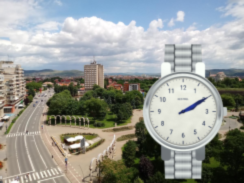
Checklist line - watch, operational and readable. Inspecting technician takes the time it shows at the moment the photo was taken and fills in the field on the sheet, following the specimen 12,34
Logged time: 2,10
